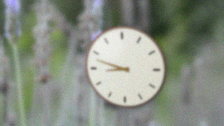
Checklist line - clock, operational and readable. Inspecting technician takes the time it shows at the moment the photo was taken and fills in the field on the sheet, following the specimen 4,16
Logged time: 8,48
